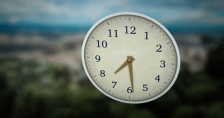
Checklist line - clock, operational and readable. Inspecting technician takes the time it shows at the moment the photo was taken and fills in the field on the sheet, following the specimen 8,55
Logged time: 7,29
